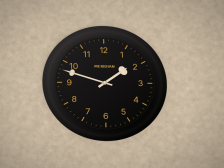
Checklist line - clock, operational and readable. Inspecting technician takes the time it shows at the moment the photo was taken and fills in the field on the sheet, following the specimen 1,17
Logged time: 1,48
